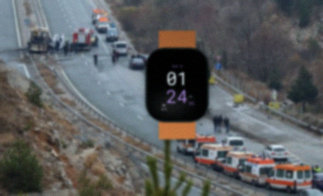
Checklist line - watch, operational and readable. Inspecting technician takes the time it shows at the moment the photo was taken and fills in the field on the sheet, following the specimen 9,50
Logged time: 1,24
